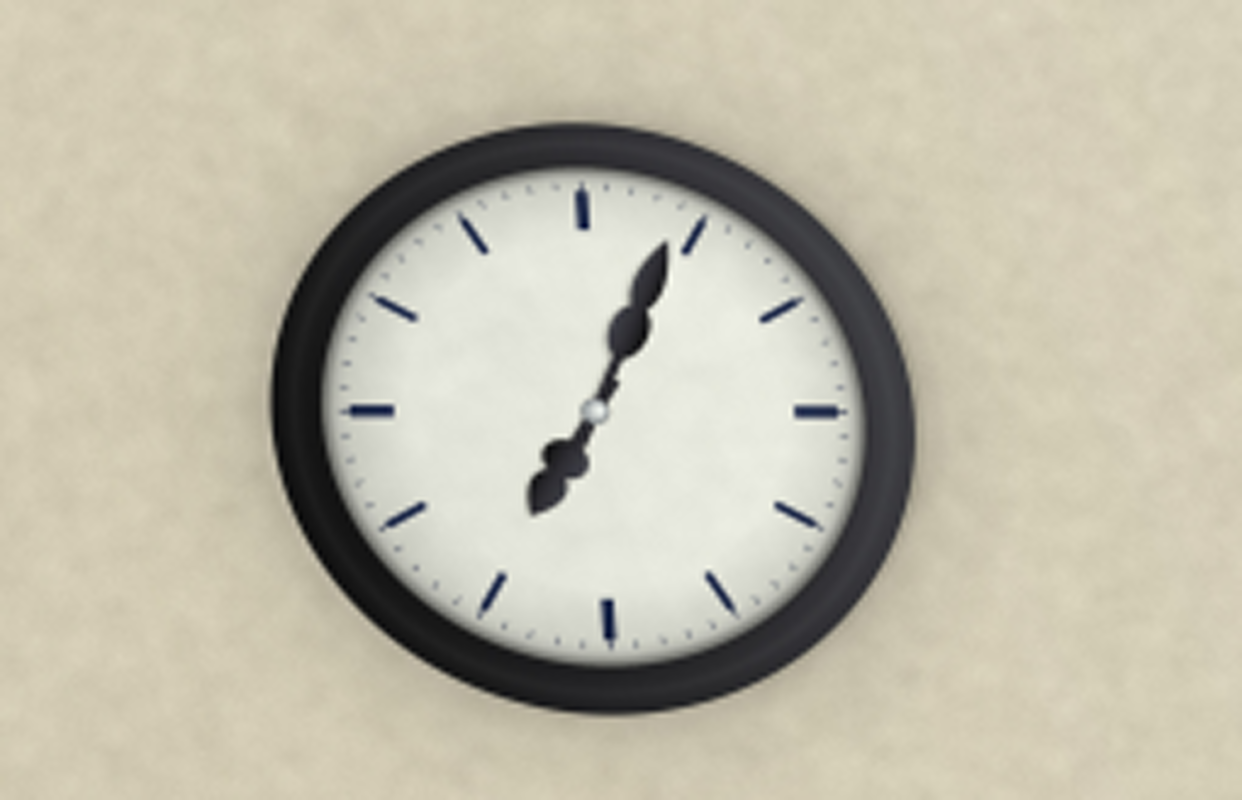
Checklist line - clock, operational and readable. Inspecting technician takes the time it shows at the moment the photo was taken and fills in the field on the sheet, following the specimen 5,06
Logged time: 7,04
